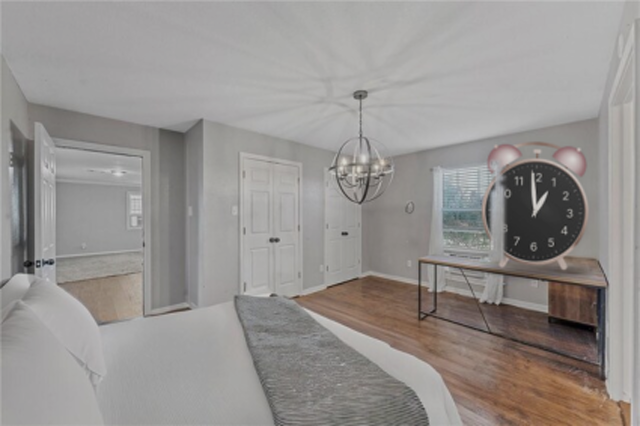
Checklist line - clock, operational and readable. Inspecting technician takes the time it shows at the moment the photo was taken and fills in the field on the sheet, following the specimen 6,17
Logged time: 12,59
